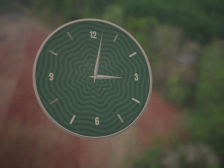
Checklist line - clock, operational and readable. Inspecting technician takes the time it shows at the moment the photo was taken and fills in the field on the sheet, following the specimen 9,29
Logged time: 3,02
